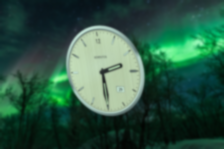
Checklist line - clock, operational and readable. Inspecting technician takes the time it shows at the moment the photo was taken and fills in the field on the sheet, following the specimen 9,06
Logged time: 2,30
